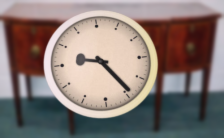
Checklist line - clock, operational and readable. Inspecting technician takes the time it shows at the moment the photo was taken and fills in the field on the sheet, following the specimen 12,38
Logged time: 9,24
